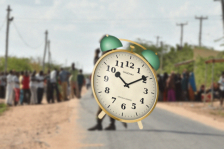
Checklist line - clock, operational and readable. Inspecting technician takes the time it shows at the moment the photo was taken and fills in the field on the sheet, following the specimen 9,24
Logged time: 10,09
